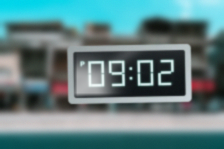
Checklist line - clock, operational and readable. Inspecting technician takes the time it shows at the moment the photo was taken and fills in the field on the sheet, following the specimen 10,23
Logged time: 9,02
